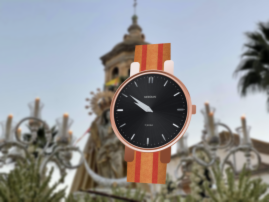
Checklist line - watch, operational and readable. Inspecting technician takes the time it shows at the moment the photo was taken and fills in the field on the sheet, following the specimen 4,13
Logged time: 9,51
